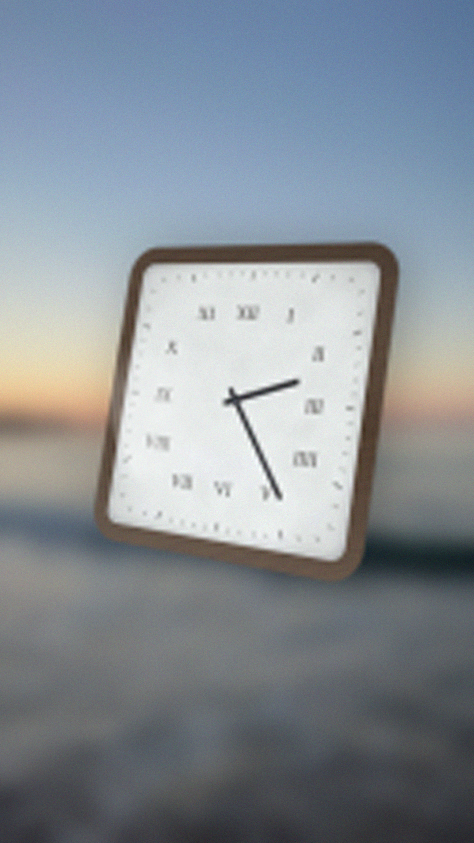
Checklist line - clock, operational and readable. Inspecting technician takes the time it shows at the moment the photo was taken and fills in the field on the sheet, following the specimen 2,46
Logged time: 2,24
